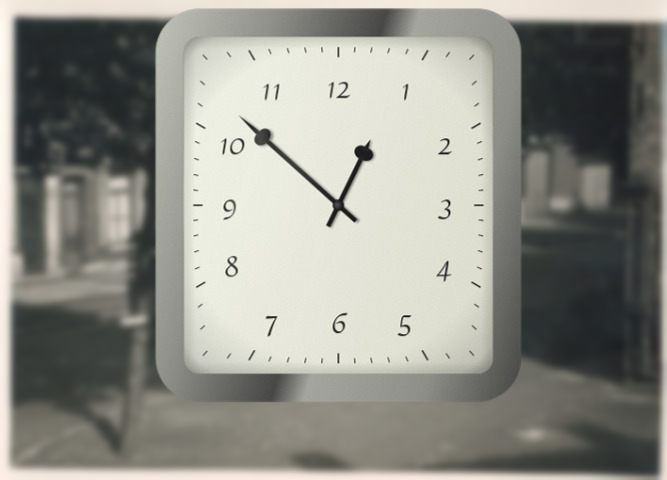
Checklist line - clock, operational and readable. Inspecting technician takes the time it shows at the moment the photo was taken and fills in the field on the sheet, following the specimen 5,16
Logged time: 12,52
